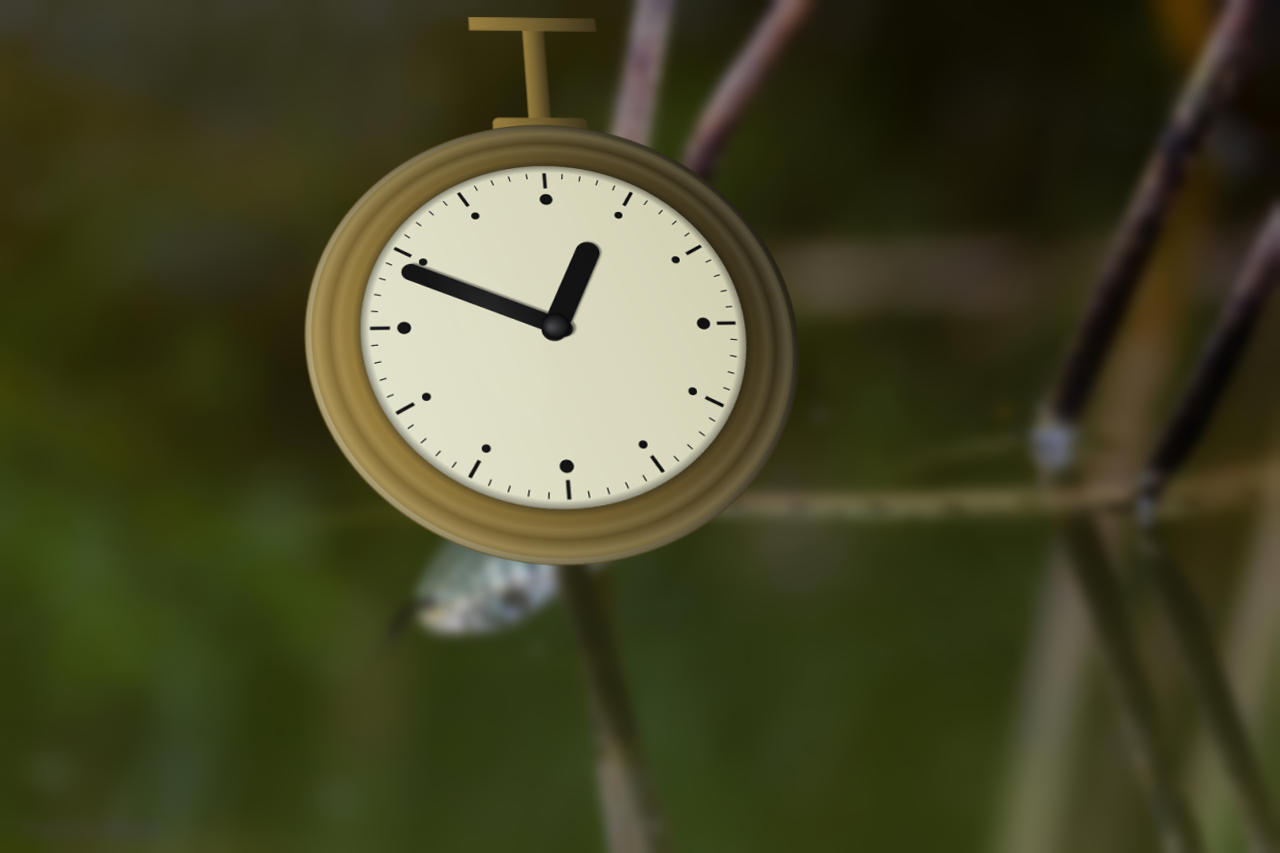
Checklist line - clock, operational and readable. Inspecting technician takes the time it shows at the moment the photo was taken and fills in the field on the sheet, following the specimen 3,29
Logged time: 12,49
